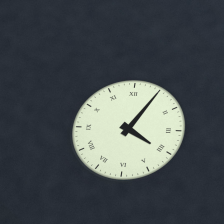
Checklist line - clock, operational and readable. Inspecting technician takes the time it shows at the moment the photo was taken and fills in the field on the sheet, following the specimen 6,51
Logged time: 4,05
